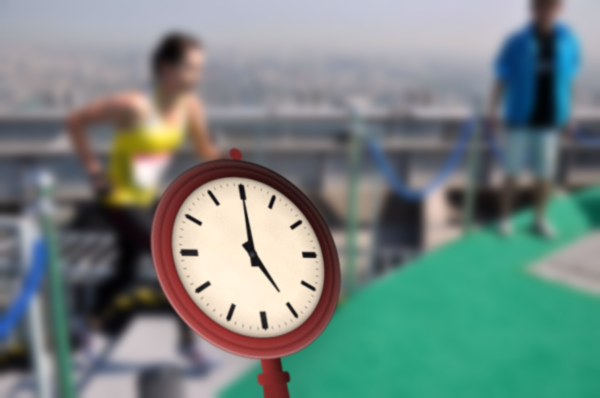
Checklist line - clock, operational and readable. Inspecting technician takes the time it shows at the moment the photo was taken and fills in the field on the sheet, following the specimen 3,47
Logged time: 5,00
